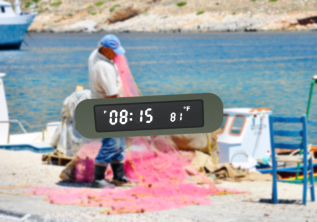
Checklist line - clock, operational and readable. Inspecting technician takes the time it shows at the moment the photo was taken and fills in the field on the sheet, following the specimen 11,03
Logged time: 8,15
